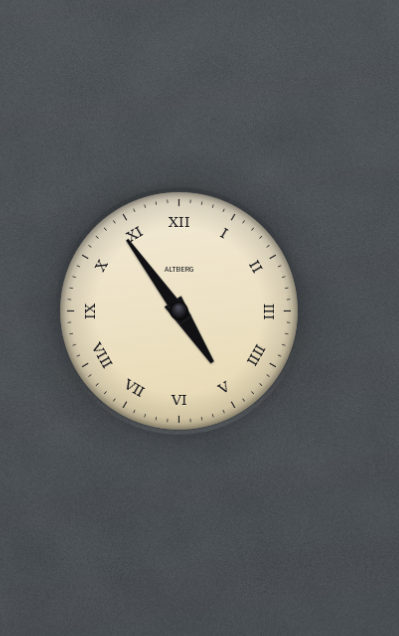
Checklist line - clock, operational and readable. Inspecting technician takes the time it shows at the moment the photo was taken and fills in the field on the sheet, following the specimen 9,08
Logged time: 4,54
